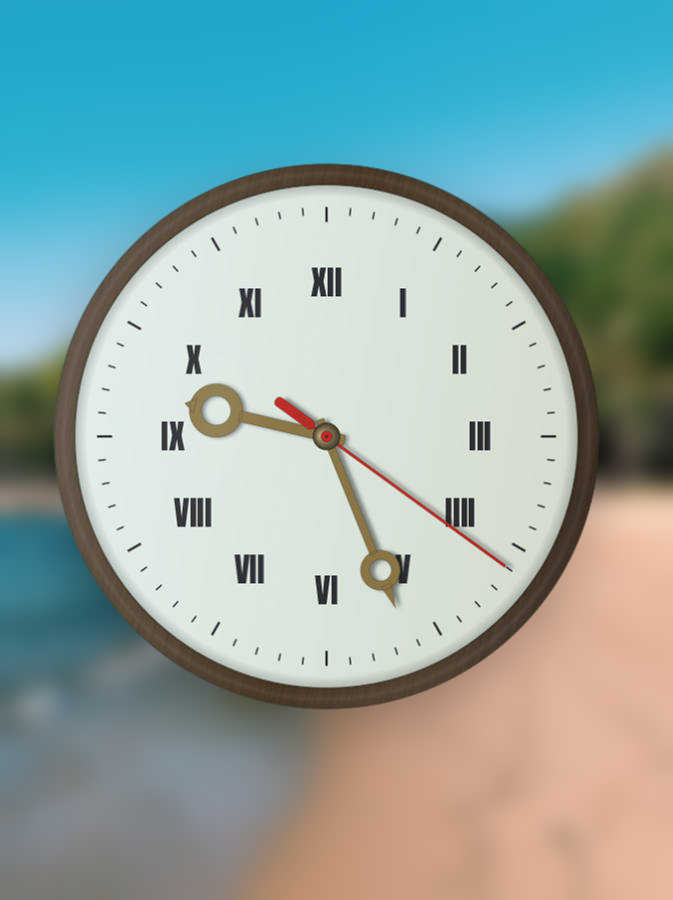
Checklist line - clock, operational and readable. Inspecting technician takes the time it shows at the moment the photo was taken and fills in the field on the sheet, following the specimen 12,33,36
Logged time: 9,26,21
